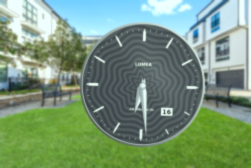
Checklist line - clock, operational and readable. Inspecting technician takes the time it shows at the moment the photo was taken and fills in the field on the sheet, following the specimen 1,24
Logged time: 6,29
